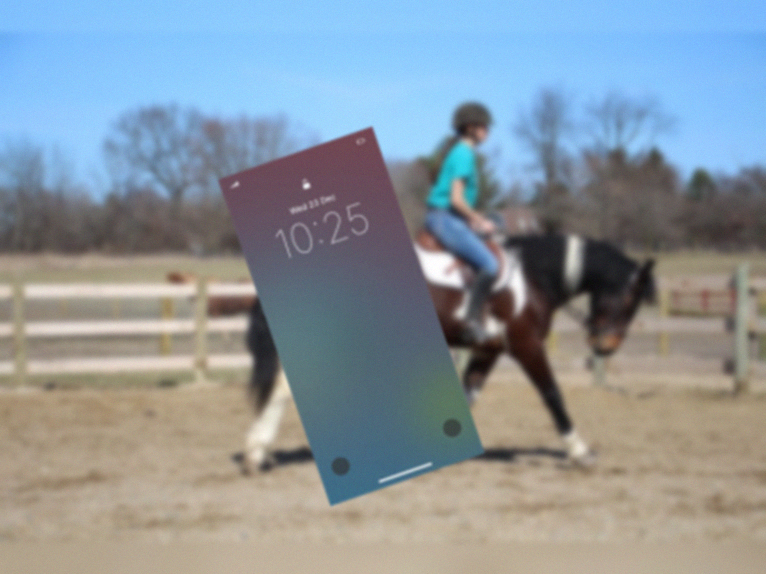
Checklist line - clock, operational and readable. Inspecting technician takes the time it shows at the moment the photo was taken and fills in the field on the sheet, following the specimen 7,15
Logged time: 10,25
